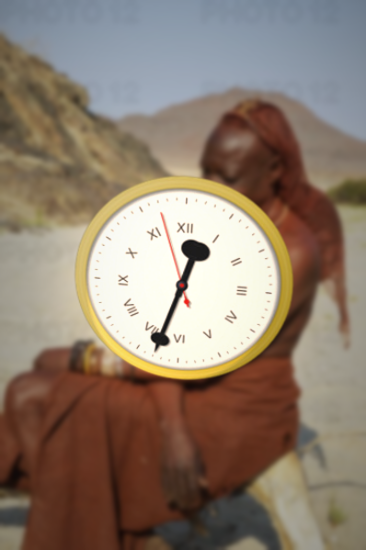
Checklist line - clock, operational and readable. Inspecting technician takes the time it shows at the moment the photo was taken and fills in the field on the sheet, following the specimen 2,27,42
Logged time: 12,32,57
